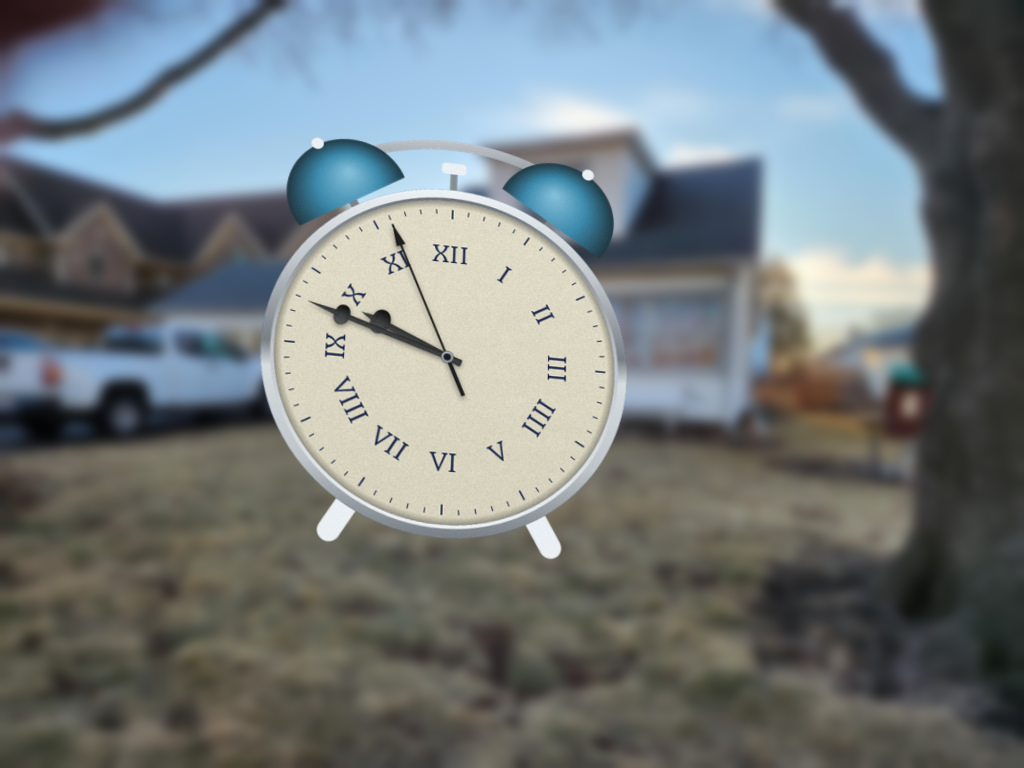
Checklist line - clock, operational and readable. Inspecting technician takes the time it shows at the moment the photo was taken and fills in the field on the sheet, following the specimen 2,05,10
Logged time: 9,47,56
